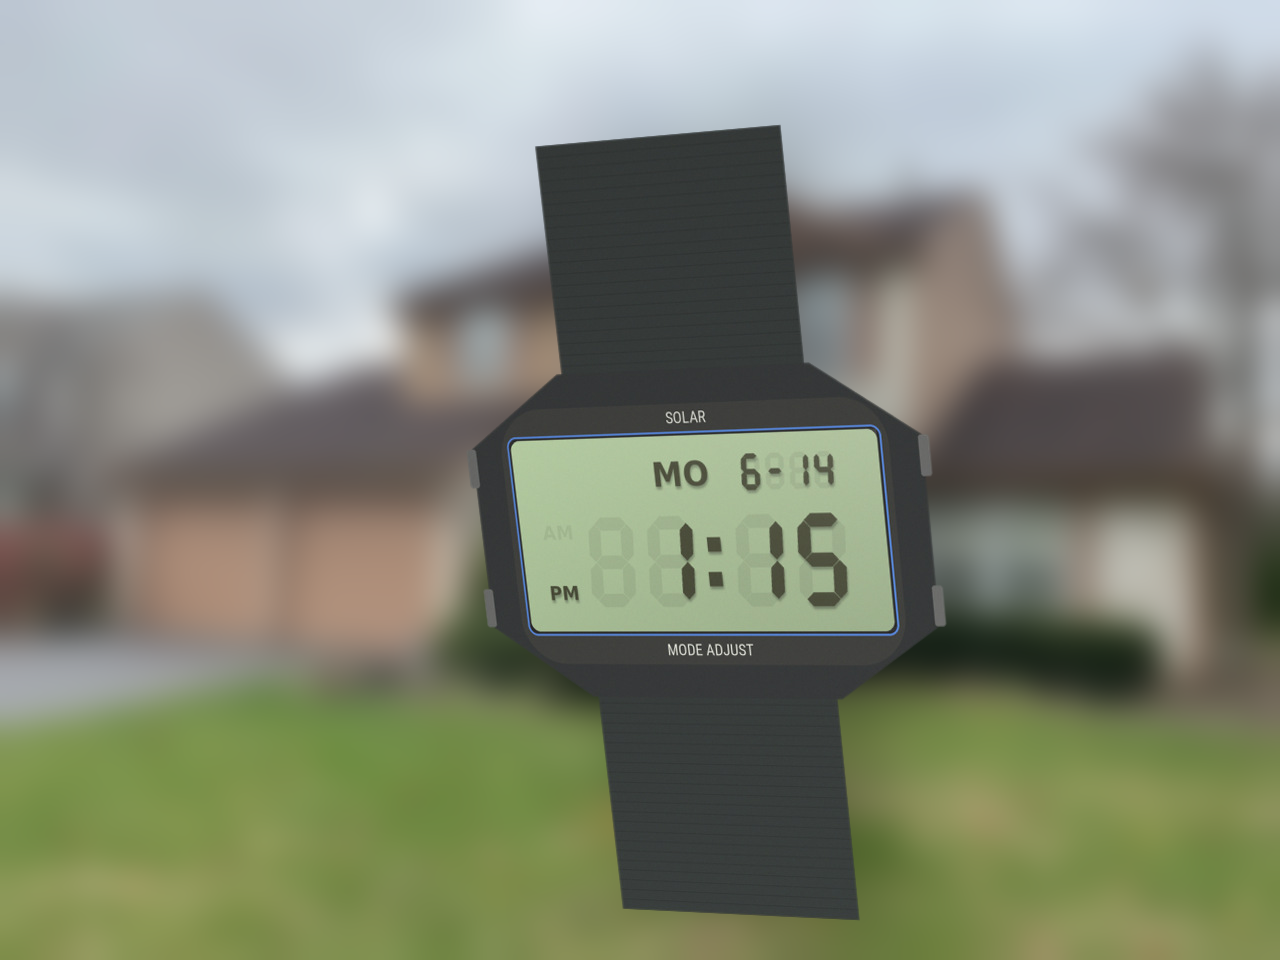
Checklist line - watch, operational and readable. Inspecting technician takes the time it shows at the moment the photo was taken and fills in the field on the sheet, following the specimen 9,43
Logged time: 1,15
